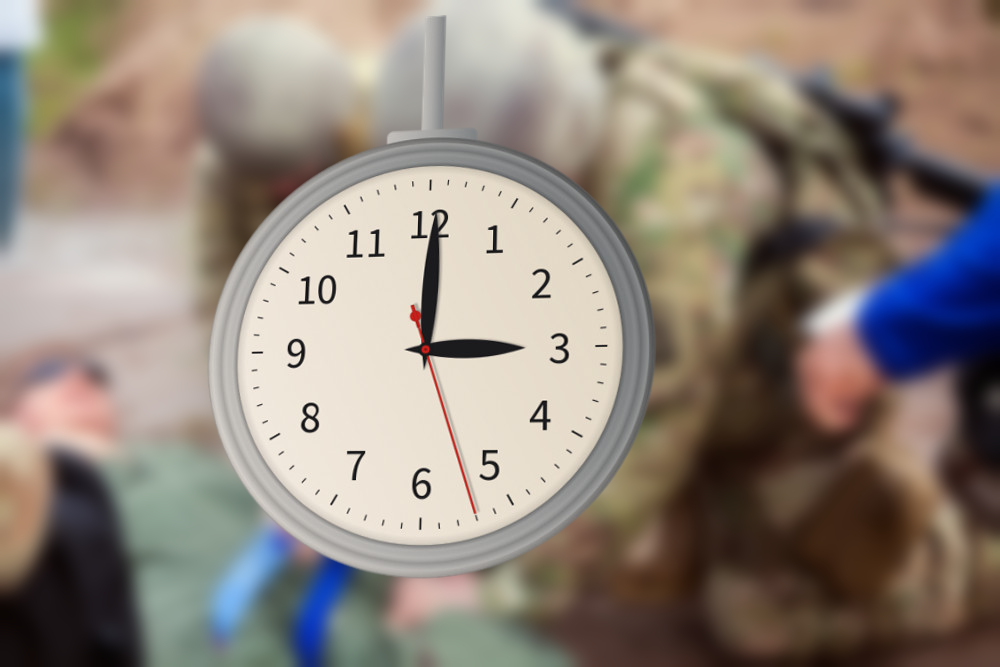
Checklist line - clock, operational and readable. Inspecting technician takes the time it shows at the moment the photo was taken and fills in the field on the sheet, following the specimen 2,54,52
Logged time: 3,00,27
